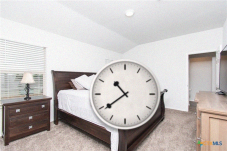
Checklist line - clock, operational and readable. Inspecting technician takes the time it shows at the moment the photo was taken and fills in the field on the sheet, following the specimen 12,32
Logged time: 10,39
